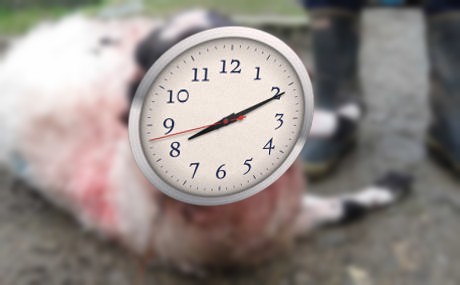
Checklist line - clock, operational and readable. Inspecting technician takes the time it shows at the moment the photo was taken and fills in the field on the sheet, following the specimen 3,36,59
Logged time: 8,10,43
